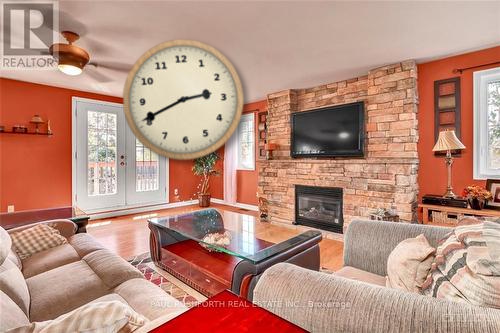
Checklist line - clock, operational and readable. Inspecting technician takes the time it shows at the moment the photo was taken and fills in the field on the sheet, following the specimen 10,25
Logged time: 2,41
